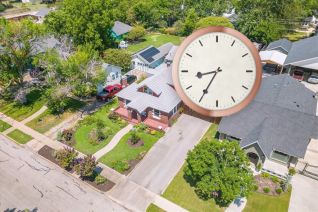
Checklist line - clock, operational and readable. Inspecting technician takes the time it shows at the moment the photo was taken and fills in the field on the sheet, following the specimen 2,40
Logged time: 8,35
